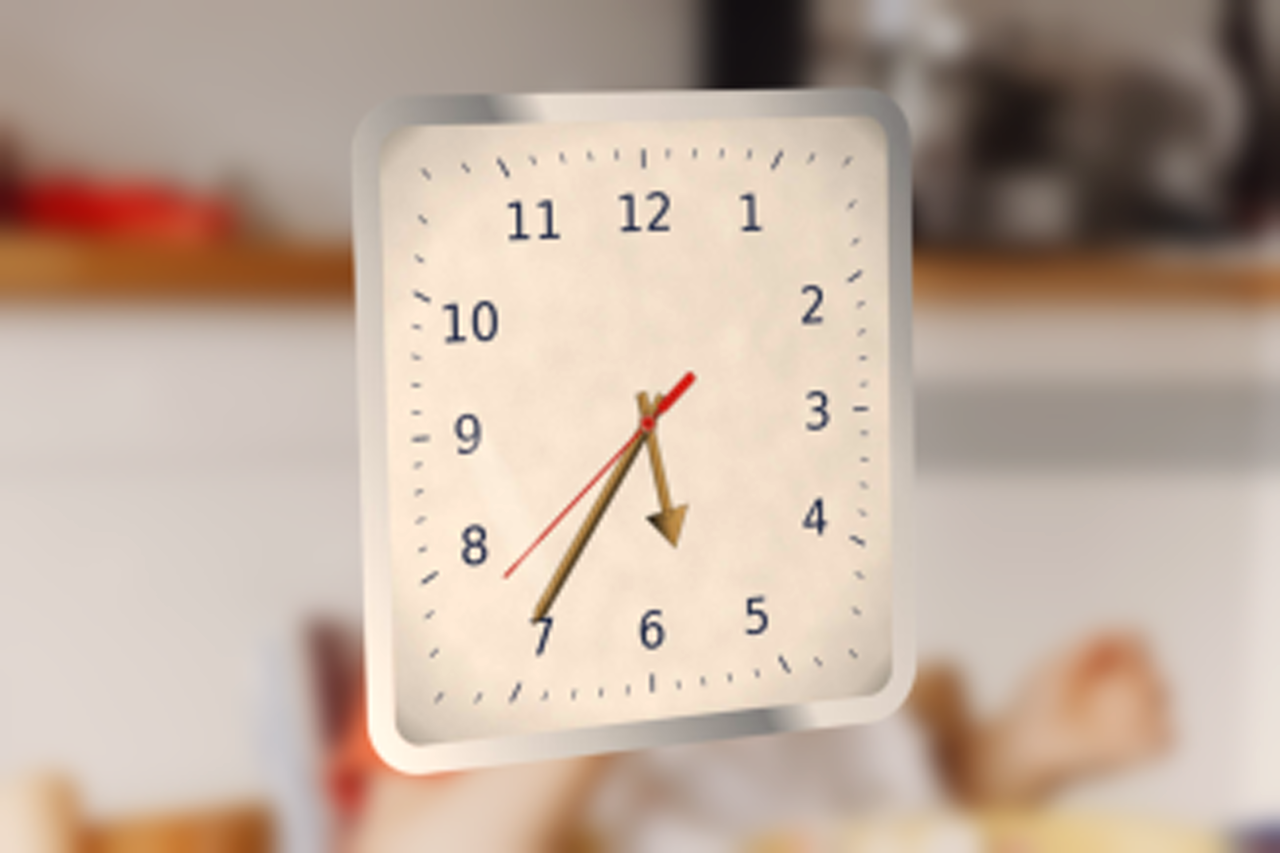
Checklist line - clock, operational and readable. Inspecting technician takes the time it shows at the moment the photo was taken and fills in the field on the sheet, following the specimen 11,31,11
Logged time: 5,35,38
